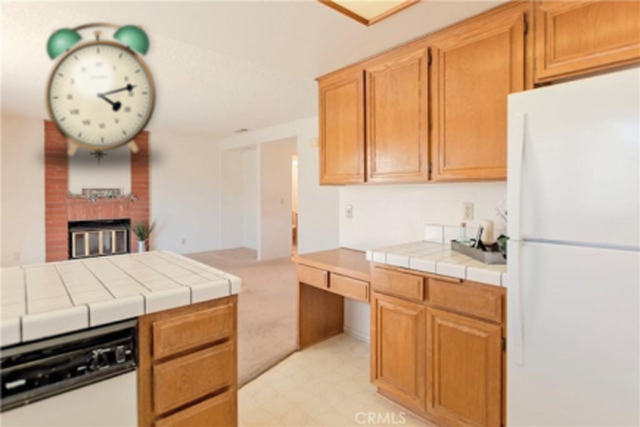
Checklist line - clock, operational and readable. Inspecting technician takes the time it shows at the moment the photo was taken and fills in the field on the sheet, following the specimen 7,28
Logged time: 4,13
